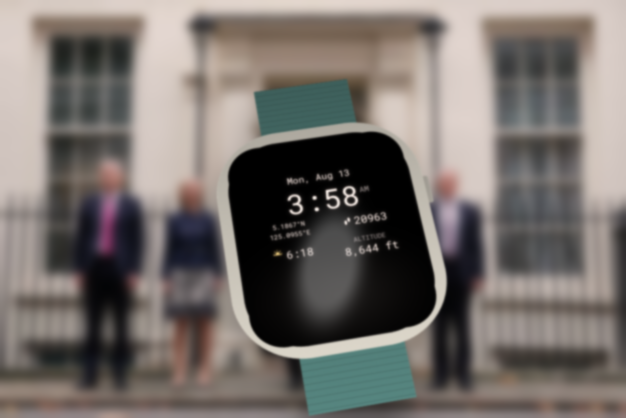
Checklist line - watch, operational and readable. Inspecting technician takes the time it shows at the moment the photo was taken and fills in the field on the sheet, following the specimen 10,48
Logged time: 3,58
